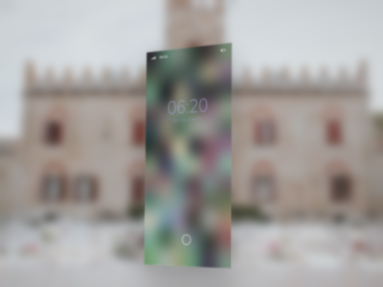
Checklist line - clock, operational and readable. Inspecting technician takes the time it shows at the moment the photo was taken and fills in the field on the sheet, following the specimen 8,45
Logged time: 6,20
